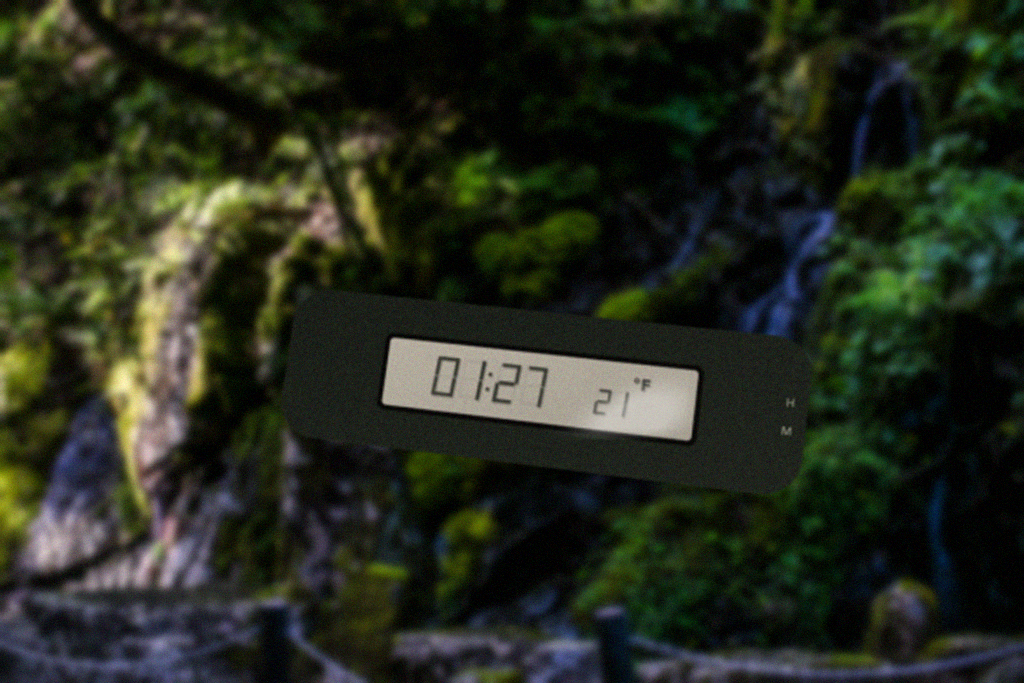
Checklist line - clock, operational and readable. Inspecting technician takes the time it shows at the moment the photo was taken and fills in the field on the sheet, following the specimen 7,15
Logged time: 1,27
